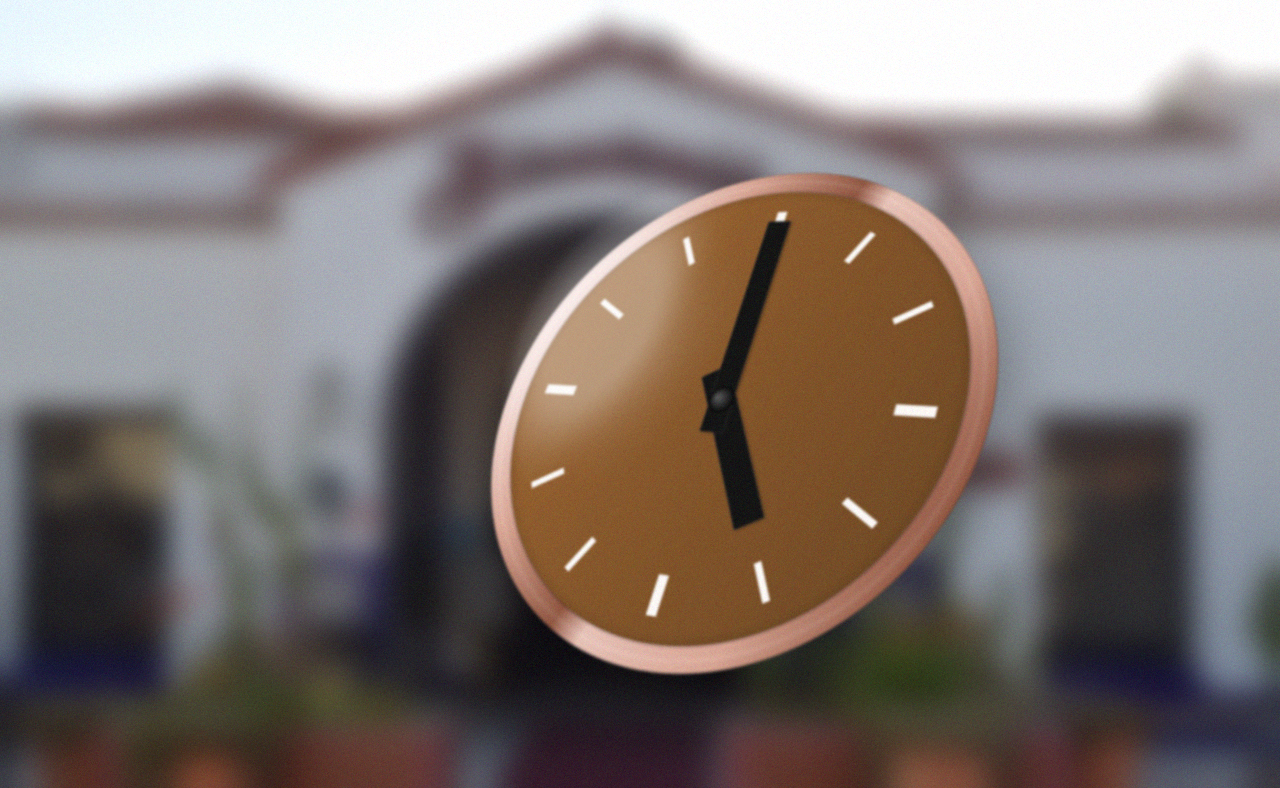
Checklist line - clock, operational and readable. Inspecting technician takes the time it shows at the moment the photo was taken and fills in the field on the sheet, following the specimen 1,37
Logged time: 5,00
